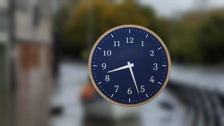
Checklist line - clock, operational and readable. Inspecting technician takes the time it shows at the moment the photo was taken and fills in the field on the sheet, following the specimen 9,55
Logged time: 8,27
